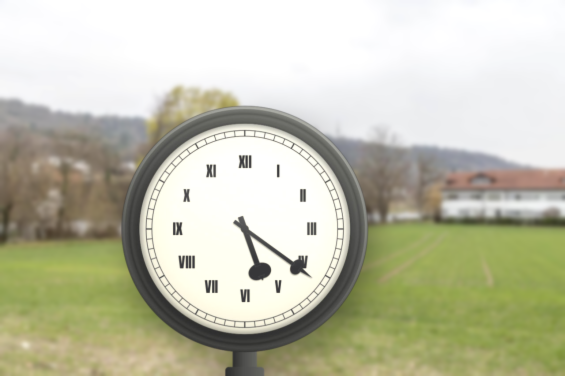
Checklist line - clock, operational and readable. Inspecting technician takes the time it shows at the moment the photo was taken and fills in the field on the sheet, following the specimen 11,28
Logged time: 5,21
